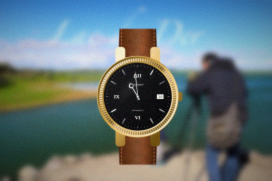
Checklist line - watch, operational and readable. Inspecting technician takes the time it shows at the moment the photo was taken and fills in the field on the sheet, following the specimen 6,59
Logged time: 10,59
